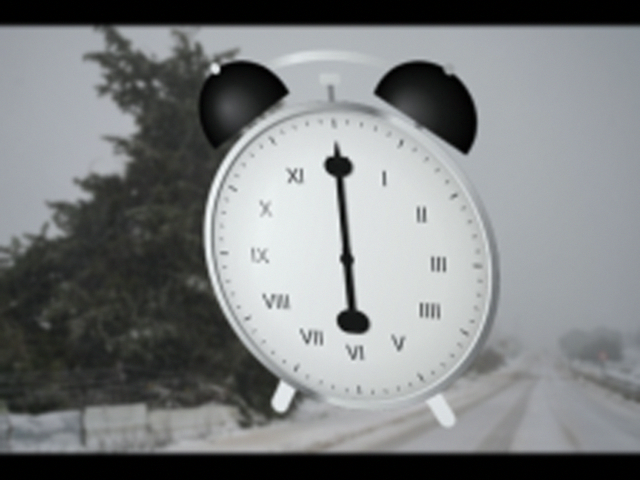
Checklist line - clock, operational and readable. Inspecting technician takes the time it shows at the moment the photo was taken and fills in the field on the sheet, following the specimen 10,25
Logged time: 6,00
